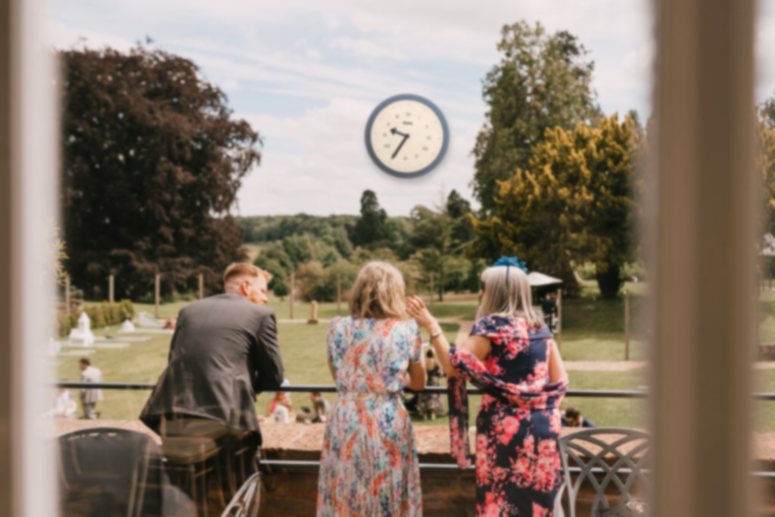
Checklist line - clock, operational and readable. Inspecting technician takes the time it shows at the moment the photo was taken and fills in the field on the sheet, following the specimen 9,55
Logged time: 9,35
